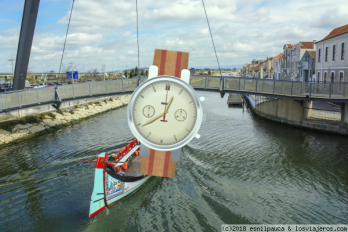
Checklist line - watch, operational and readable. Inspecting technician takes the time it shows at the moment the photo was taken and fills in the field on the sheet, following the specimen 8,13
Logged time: 12,39
